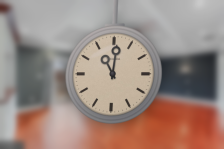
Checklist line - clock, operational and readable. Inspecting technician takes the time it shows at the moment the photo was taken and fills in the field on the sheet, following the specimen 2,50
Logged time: 11,01
